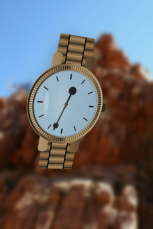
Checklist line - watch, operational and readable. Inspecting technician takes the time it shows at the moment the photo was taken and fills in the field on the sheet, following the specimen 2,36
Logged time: 12,33
